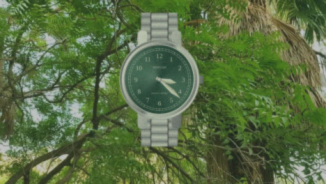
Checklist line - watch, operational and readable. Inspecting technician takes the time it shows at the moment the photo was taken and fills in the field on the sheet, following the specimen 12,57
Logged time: 3,22
